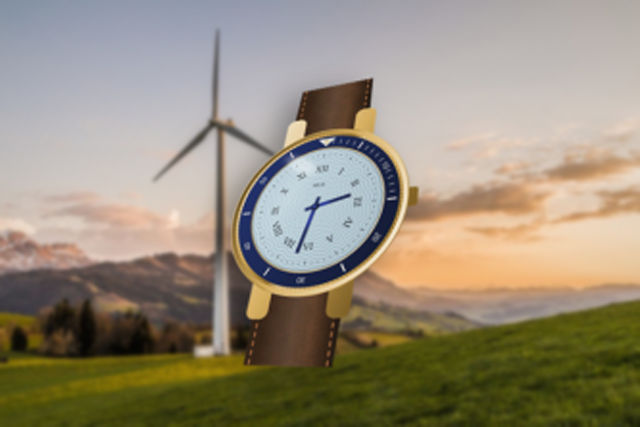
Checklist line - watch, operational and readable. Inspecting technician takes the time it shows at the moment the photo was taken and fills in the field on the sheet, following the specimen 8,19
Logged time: 2,32
